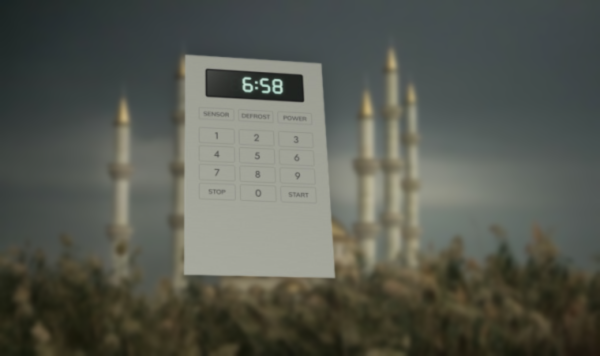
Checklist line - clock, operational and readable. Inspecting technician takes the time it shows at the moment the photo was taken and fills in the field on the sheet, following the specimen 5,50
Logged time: 6,58
